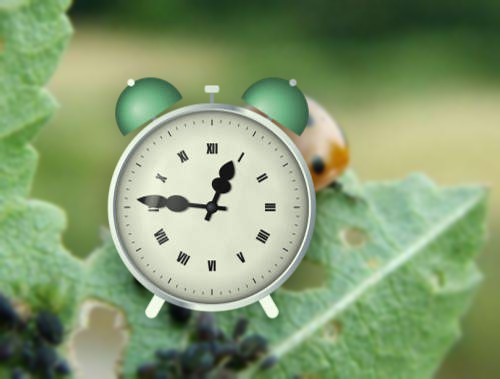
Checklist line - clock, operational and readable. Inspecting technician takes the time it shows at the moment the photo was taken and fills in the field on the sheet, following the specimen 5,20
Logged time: 12,46
